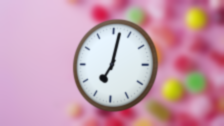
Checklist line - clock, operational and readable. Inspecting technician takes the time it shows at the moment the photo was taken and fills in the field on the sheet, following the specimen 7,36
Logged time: 7,02
